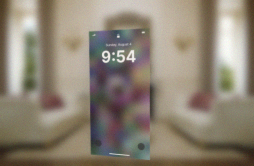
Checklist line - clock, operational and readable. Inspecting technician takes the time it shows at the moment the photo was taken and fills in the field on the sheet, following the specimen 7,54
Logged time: 9,54
